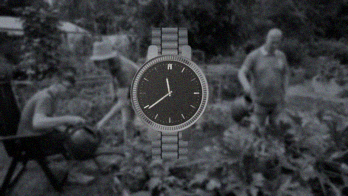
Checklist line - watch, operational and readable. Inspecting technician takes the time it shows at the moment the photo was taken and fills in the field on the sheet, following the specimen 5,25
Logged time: 11,39
